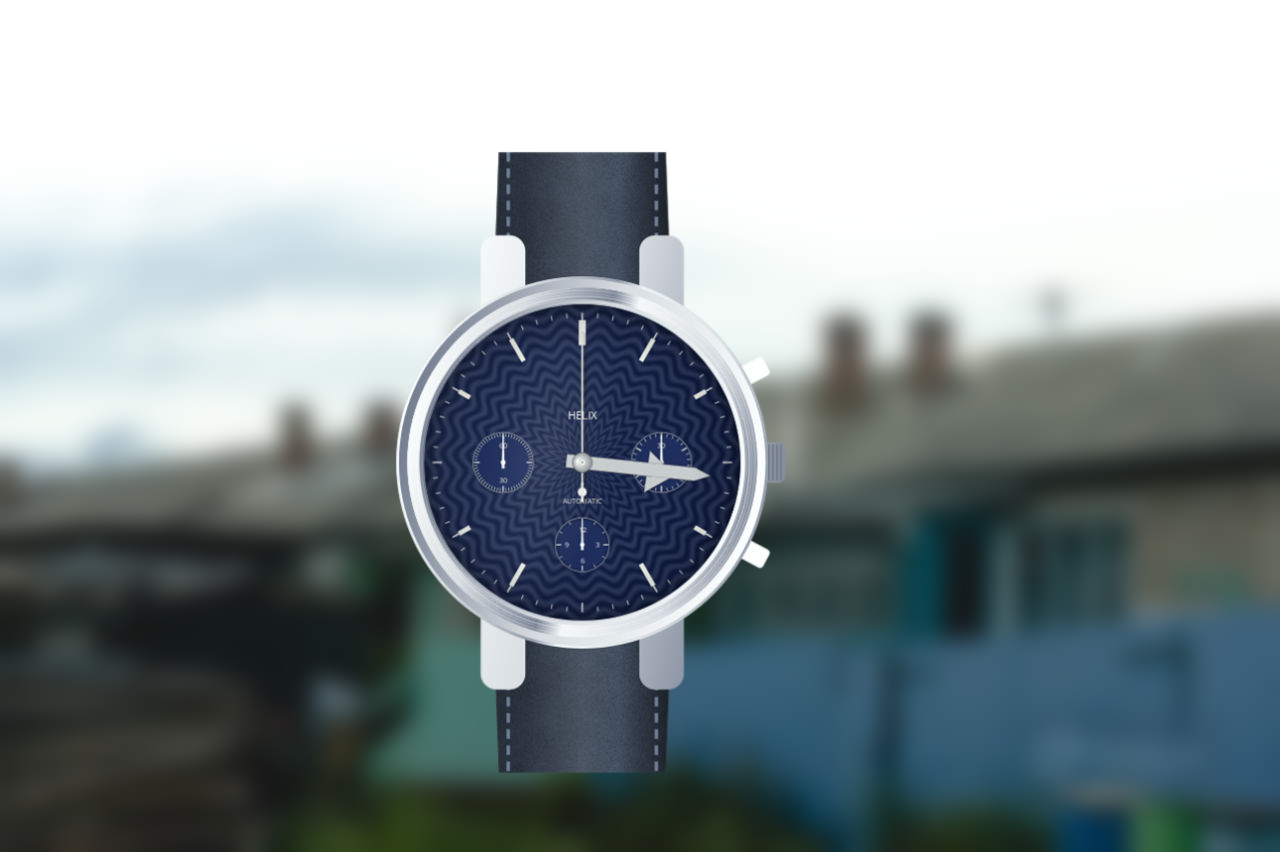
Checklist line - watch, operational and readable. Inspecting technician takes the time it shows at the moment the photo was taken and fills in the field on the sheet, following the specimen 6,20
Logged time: 3,16
